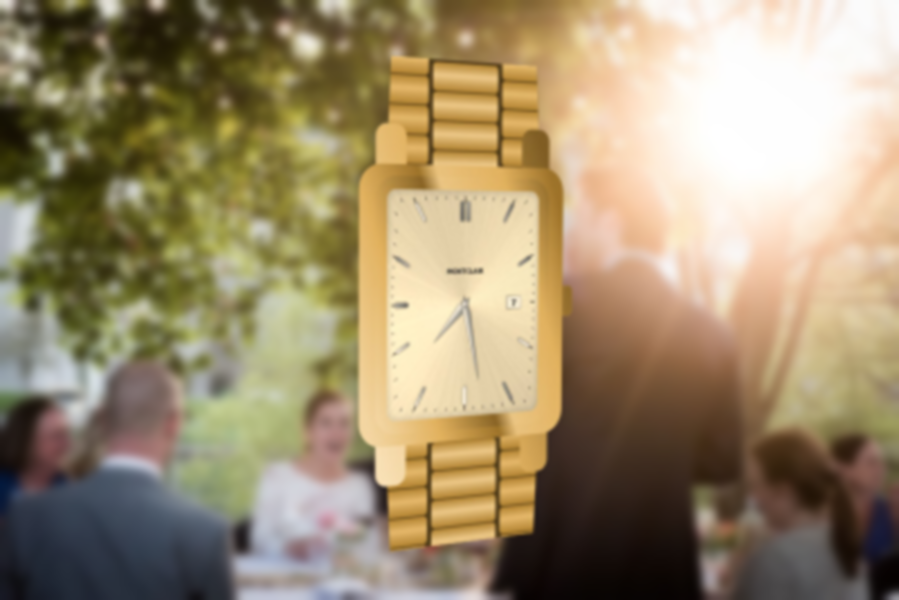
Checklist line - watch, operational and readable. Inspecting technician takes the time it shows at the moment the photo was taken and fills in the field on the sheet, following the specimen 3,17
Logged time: 7,28
